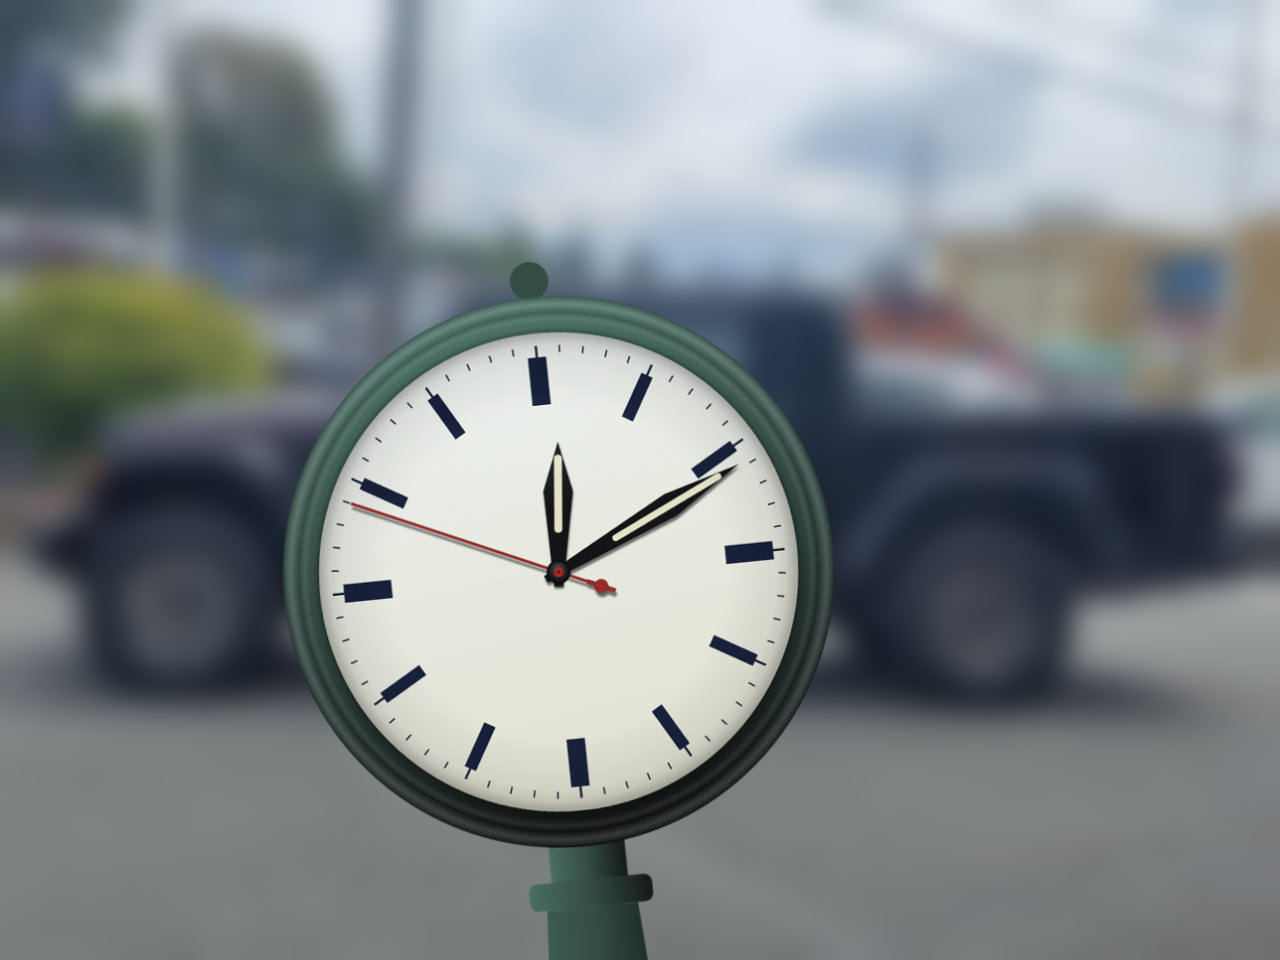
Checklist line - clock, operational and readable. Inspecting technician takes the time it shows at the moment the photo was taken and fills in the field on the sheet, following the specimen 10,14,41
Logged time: 12,10,49
